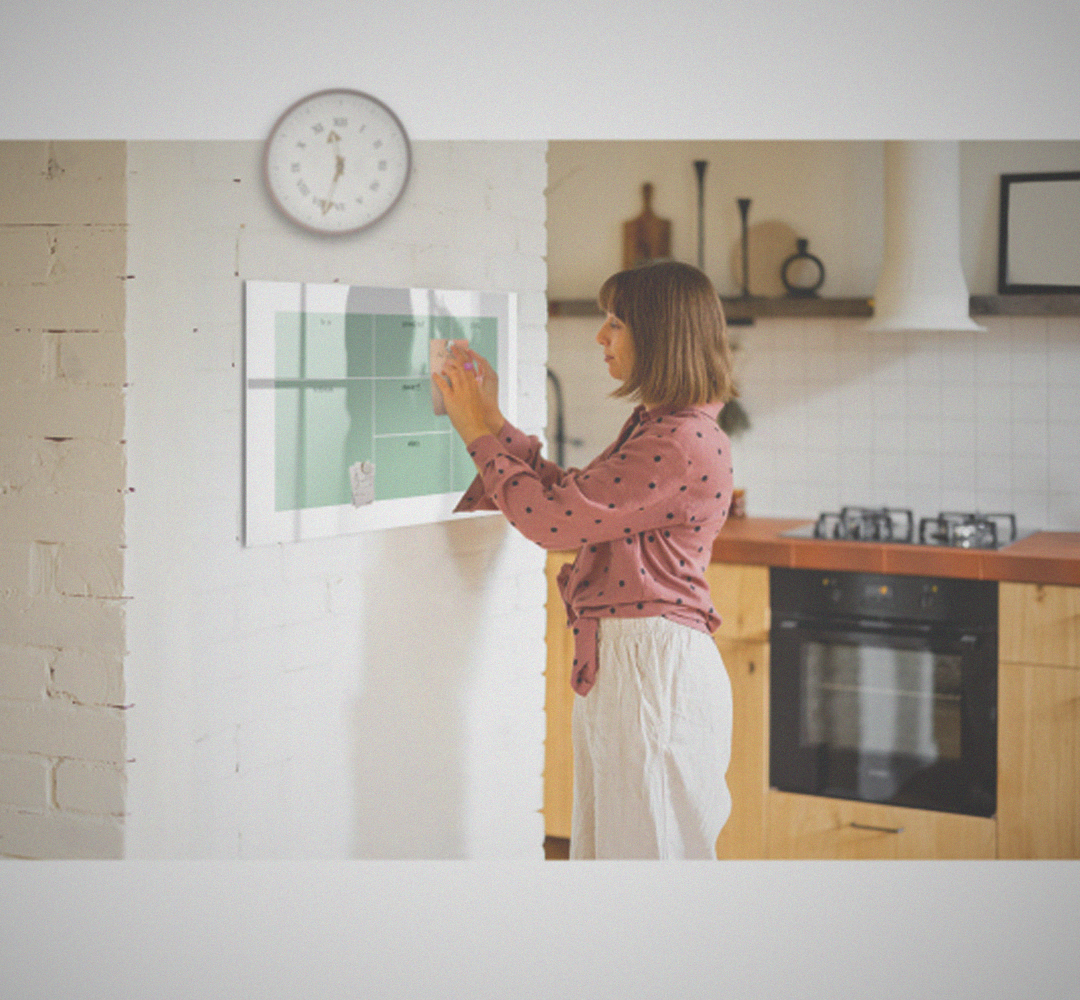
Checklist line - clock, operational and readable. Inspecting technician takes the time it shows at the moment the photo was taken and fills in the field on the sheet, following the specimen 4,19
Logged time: 11,33
